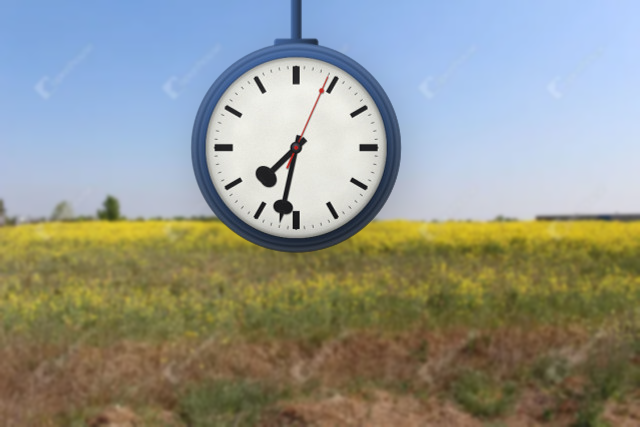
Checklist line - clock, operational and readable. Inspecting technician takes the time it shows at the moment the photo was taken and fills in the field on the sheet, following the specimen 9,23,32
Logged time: 7,32,04
